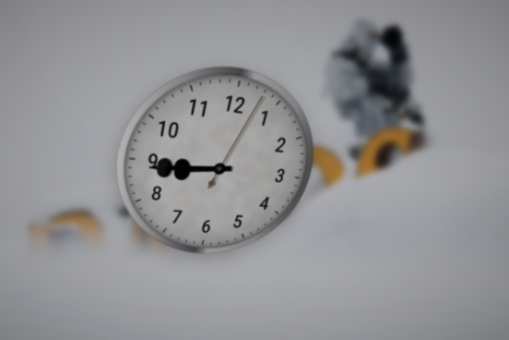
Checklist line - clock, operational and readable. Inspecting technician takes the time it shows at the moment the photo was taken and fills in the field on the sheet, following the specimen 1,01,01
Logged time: 8,44,03
